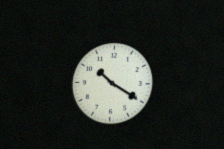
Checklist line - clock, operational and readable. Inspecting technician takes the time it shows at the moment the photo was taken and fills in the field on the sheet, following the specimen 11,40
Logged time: 10,20
